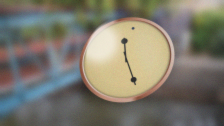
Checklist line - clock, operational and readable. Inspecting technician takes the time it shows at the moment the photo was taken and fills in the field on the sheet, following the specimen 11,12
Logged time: 11,25
